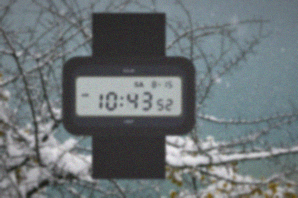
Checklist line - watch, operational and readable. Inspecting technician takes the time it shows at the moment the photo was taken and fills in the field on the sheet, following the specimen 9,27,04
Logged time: 10,43,52
